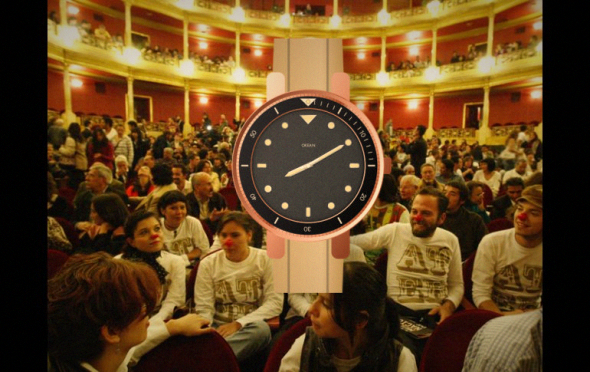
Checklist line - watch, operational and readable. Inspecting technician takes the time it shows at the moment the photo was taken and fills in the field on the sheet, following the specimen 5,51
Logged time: 8,10
